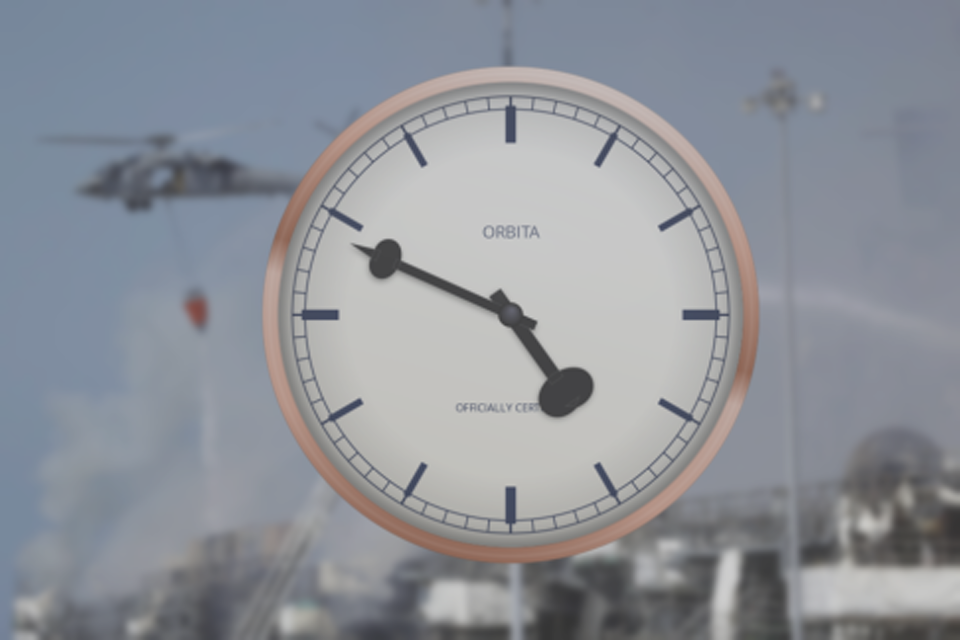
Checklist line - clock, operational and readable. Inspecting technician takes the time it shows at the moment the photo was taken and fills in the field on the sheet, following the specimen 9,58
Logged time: 4,49
